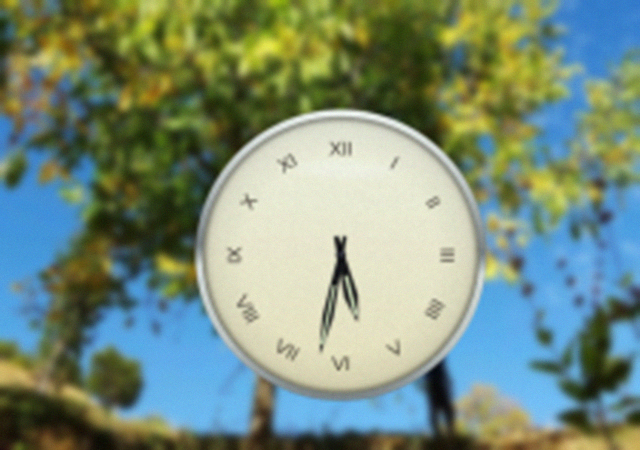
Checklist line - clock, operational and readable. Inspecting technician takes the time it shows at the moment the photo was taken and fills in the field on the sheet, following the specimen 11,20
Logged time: 5,32
